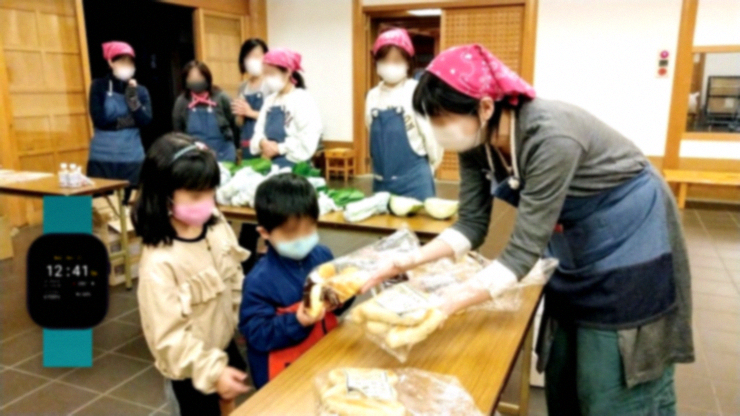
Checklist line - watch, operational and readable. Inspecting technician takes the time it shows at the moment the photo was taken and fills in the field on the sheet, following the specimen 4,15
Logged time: 12,41
